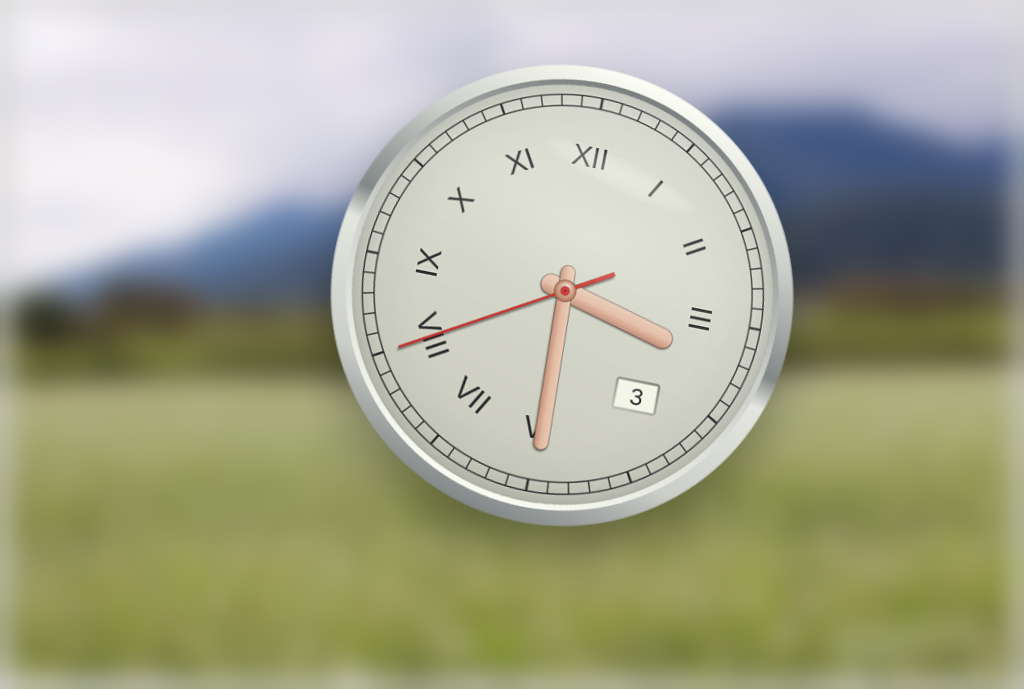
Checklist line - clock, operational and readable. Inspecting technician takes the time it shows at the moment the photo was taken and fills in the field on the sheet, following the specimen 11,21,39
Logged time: 3,29,40
